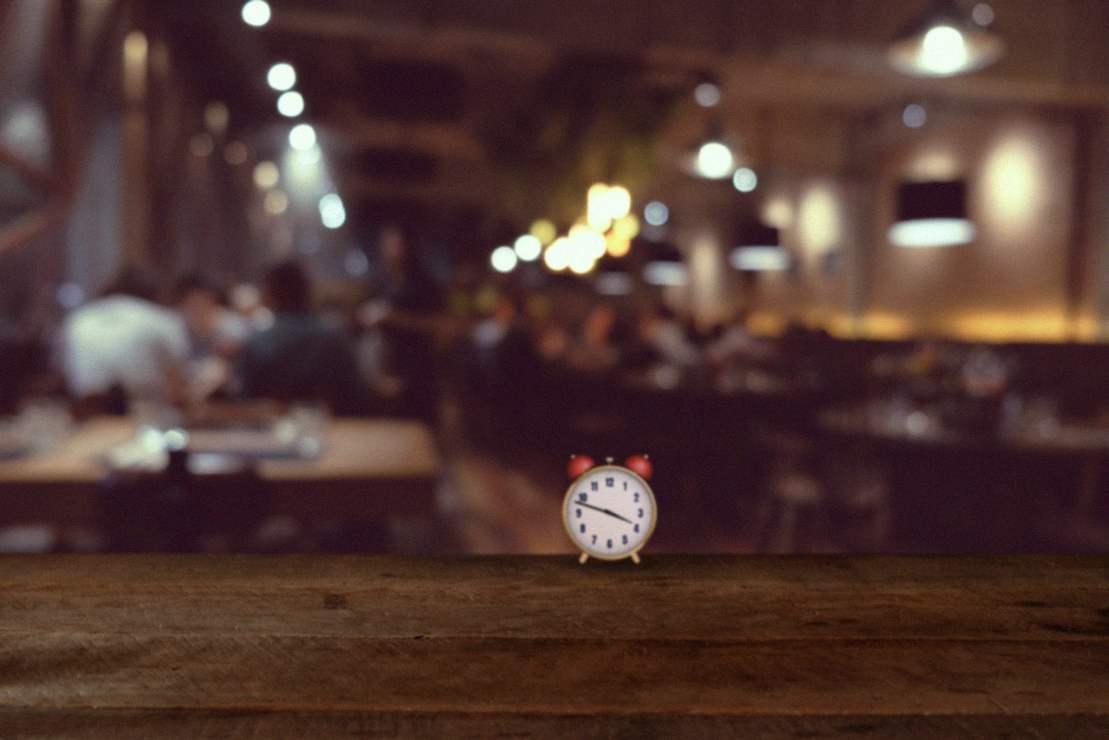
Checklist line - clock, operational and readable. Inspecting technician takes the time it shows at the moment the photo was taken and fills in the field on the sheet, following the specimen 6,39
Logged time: 3,48
